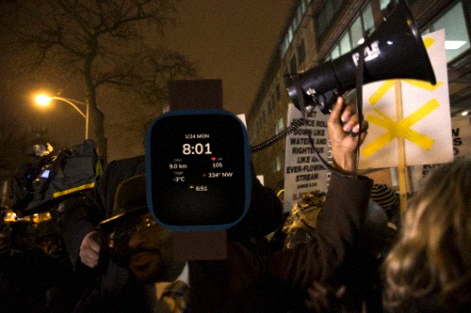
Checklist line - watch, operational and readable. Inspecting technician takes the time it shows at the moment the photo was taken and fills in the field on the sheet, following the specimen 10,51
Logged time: 8,01
